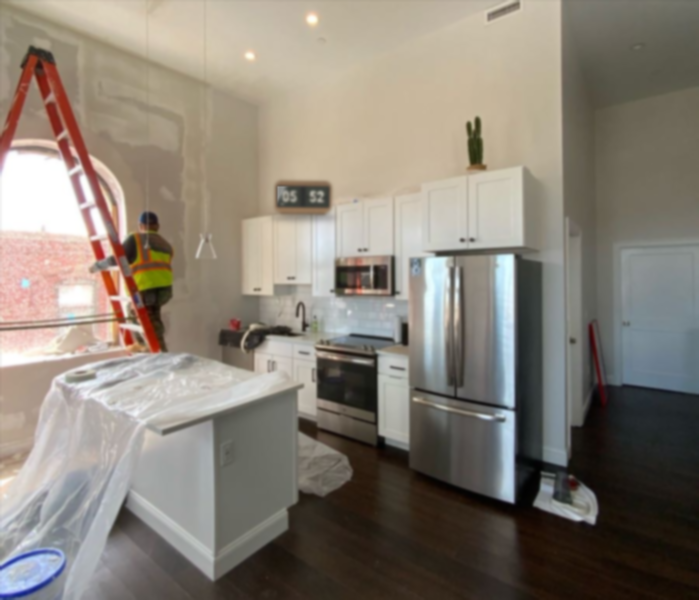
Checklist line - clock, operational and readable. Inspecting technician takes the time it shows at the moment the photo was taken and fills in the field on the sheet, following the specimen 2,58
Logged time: 5,52
